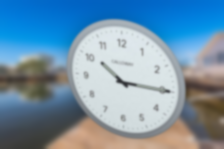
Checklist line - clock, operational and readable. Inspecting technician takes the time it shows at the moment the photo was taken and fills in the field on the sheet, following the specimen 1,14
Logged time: 10,15
